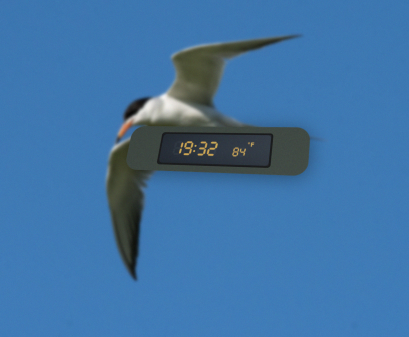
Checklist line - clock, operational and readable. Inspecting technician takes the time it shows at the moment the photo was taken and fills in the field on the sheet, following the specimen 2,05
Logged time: 19,32
